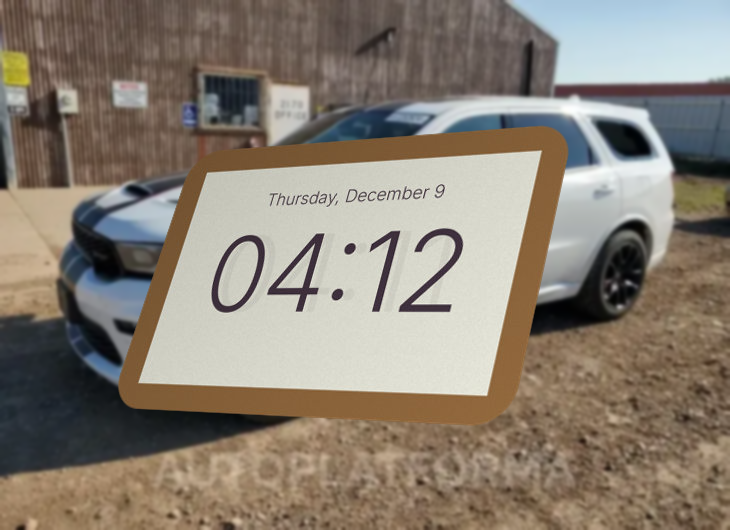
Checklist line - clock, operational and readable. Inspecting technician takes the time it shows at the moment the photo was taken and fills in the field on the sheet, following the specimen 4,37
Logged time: 4,12
